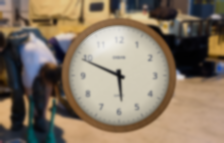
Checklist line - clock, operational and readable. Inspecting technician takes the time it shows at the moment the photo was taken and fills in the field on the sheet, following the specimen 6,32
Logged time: 5,49
